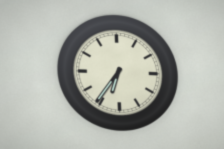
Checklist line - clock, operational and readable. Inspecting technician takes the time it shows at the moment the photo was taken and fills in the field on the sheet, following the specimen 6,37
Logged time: 6,36
